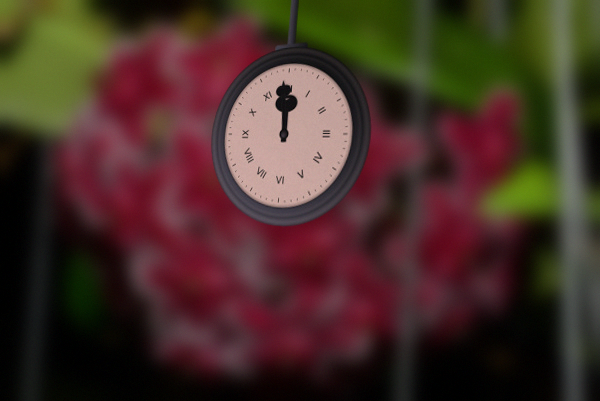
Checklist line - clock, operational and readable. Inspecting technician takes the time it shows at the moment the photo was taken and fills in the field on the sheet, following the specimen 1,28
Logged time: 11,59
